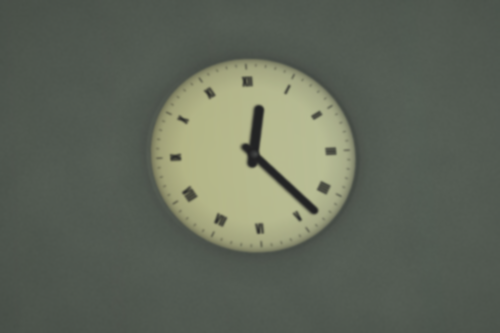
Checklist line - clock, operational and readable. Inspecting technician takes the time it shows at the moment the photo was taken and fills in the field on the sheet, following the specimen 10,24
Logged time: 12,23
